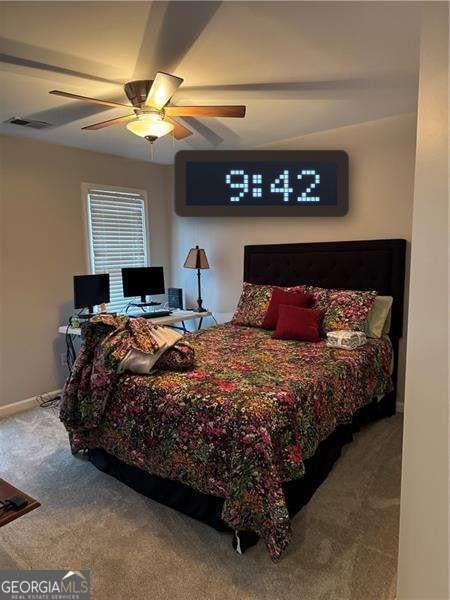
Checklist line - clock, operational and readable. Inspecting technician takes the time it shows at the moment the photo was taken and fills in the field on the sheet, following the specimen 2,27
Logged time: 9,42
